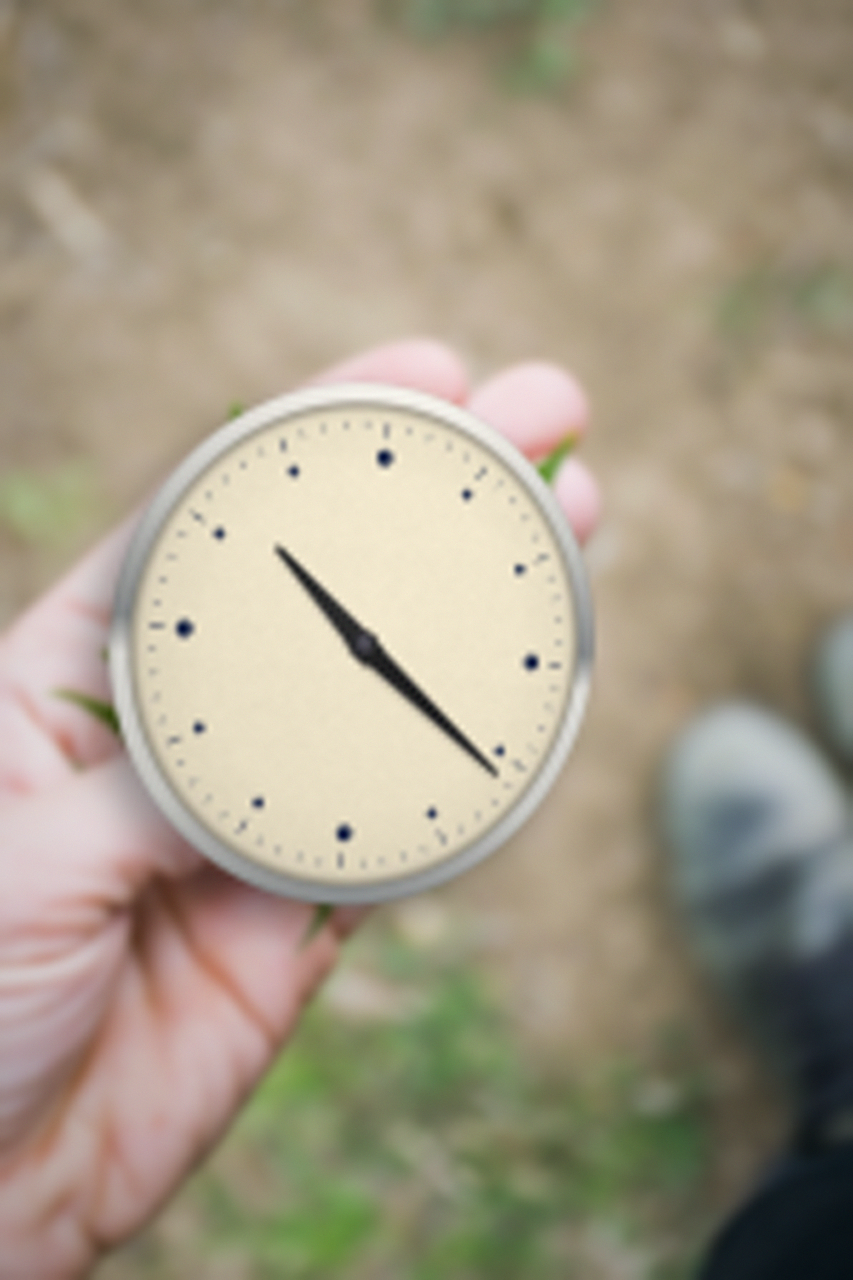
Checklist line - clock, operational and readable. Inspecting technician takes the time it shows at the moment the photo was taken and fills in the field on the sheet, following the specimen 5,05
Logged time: 10,21
